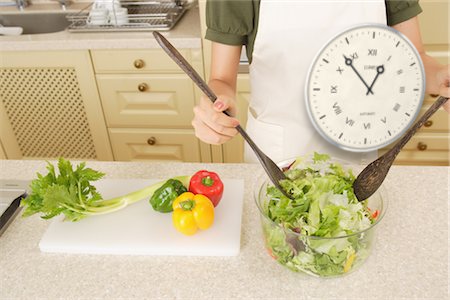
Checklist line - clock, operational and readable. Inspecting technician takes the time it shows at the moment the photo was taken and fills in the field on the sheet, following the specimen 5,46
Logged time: 12,53
